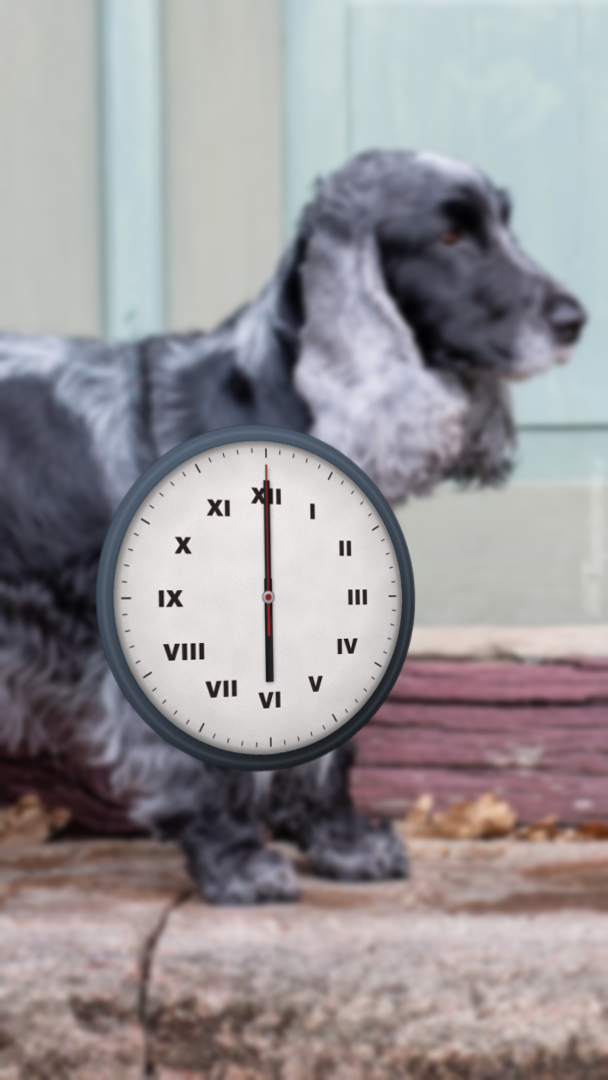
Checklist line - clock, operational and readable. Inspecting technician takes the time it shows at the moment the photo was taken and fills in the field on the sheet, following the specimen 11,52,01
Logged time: 6,00,00
